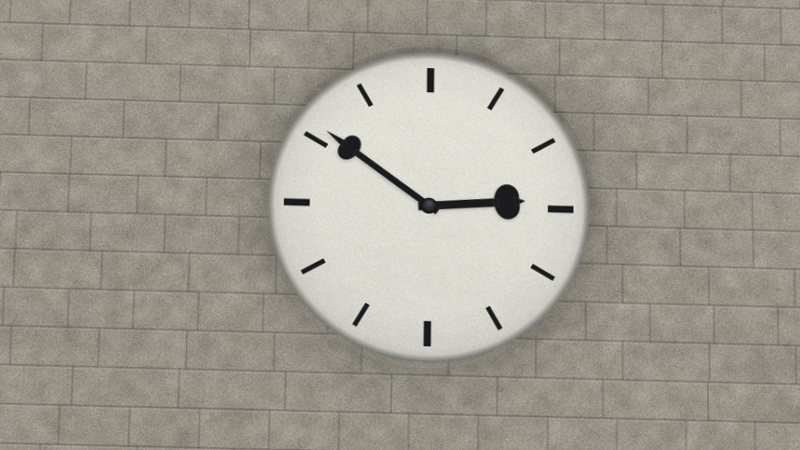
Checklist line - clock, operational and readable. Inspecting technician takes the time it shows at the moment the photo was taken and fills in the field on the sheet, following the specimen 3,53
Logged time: 2,51
